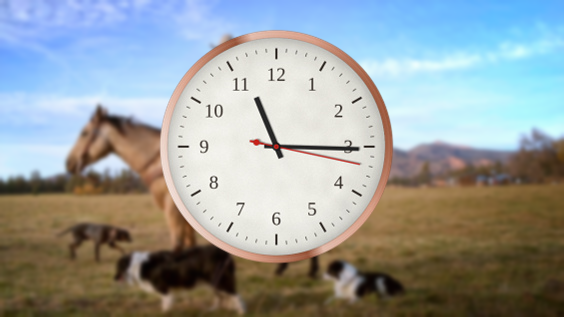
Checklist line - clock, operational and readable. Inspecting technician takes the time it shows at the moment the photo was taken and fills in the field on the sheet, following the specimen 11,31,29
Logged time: 11,15,17
